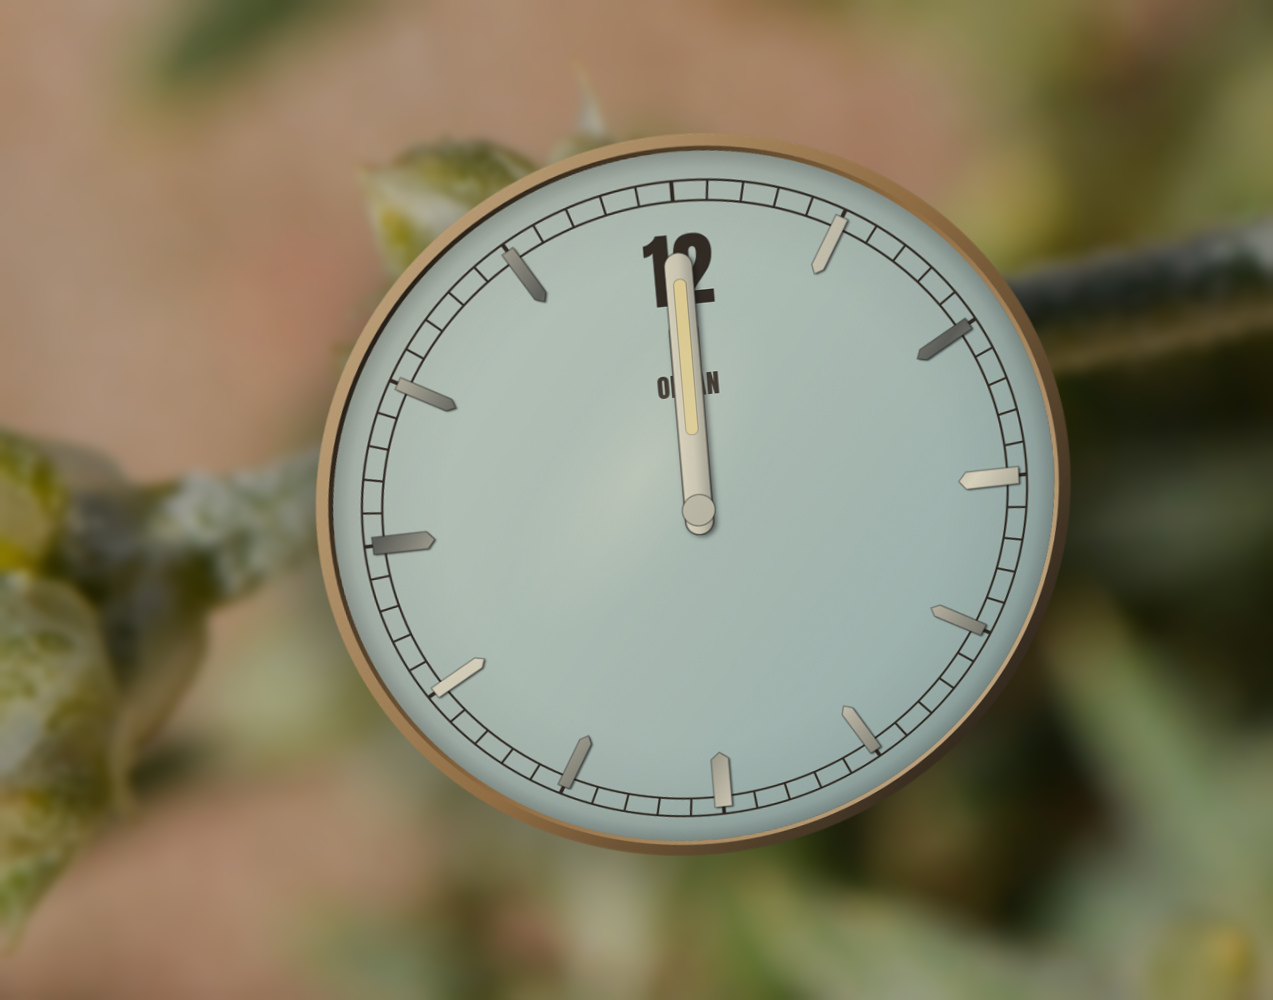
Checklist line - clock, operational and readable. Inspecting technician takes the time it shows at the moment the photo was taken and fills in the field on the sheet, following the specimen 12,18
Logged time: 12,00
